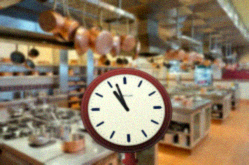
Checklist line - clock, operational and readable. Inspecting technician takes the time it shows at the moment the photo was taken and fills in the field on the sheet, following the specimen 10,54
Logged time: 10,57
